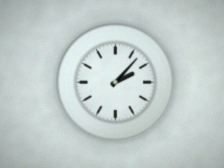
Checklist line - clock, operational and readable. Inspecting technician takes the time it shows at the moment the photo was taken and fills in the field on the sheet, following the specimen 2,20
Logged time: 2,07
